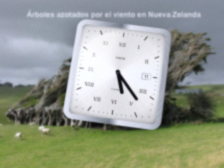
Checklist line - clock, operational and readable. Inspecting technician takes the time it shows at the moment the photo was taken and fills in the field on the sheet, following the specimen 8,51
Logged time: 5,23
